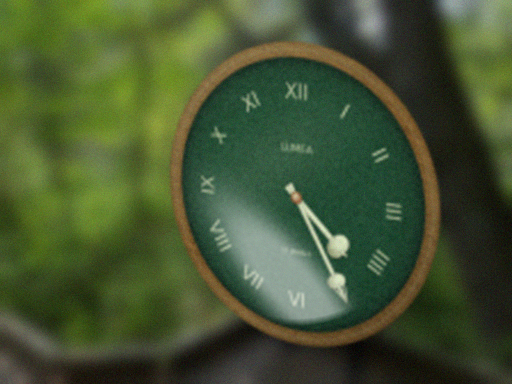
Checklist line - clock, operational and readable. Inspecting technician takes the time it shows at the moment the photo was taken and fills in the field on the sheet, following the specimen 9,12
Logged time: 4,25
